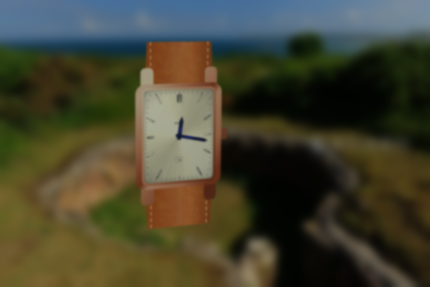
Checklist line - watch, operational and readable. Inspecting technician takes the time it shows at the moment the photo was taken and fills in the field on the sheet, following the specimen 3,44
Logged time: 12,17
